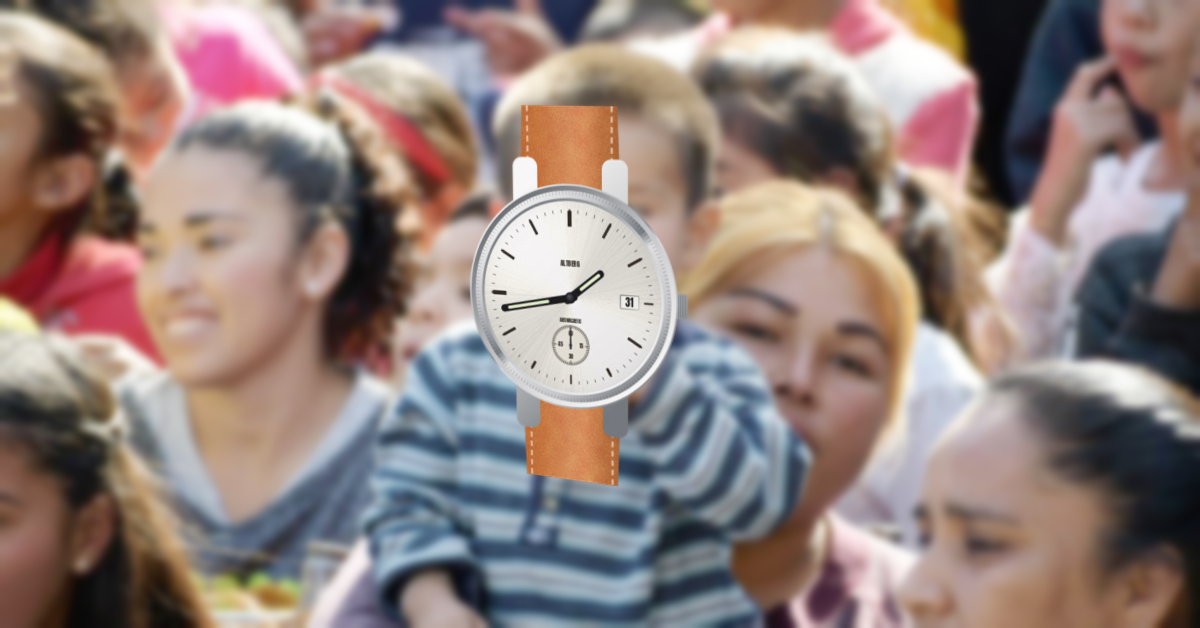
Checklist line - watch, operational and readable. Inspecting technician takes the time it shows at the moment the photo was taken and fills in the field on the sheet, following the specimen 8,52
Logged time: 1,43
